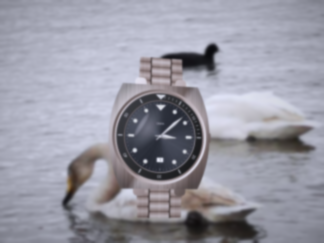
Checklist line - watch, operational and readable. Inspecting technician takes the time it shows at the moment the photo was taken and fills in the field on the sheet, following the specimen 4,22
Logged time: 3,08
